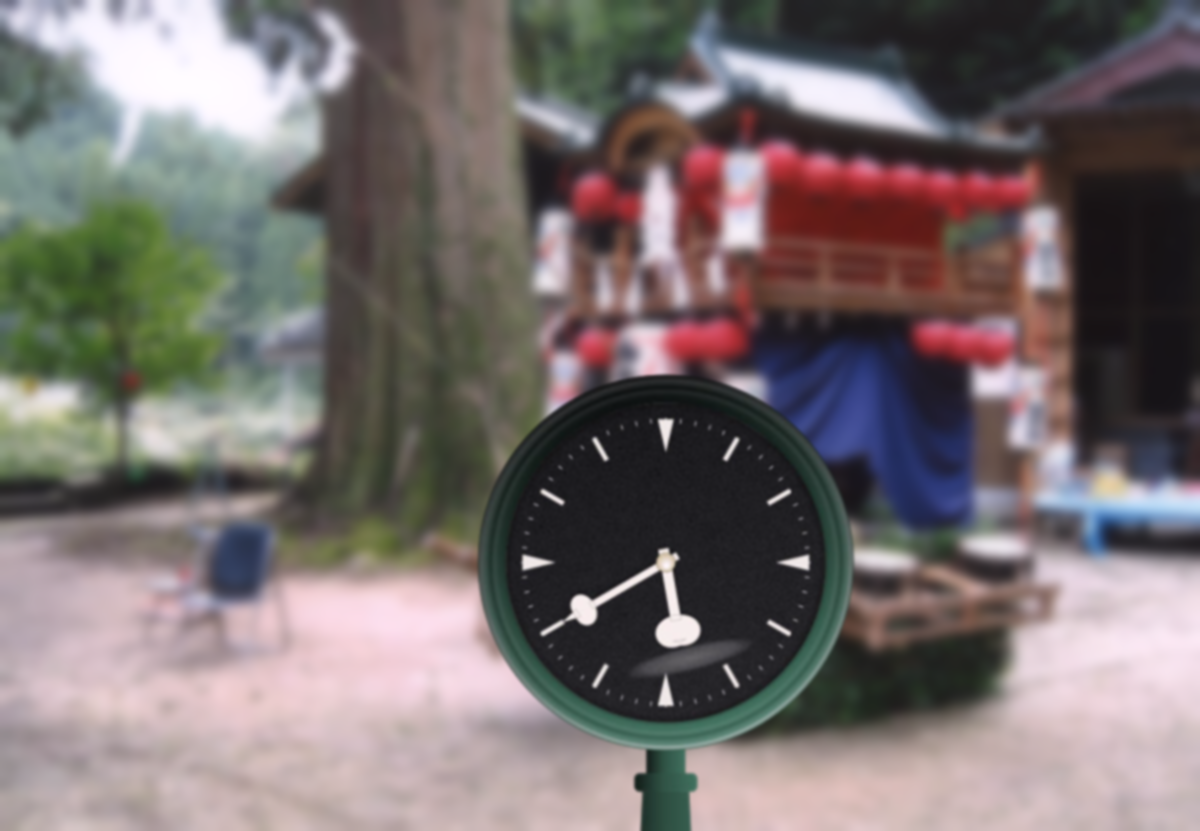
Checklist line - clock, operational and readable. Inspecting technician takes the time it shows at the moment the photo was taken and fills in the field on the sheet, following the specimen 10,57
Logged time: 5,40
